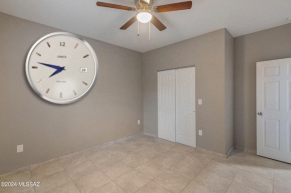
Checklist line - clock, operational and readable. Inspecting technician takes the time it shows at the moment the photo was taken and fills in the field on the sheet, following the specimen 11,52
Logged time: 7,47
